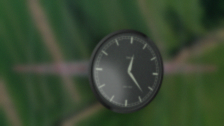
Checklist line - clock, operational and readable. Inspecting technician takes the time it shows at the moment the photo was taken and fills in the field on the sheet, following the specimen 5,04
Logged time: 12,23
